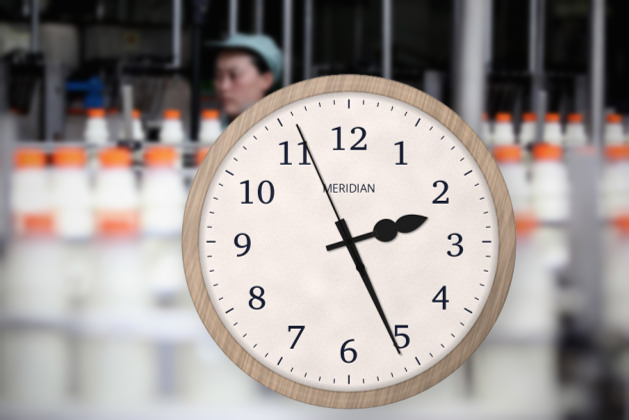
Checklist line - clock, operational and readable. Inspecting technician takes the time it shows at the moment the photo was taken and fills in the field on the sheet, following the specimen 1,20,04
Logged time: 2,25,56
